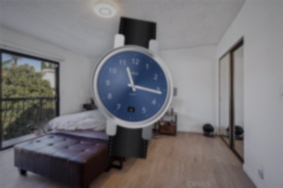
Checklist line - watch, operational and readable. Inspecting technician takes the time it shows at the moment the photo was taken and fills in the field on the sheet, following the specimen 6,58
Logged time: 11,16
